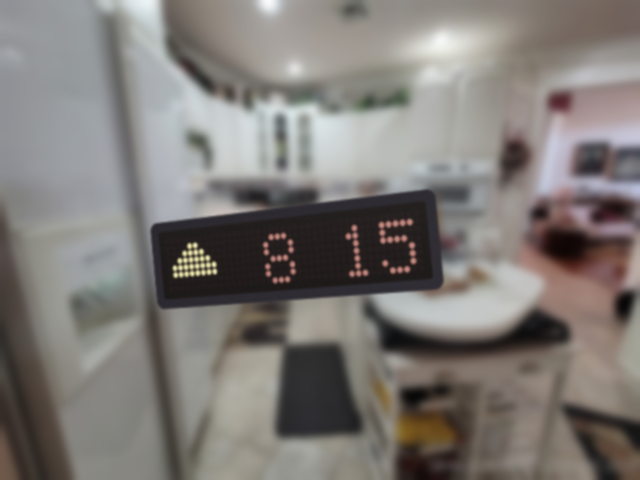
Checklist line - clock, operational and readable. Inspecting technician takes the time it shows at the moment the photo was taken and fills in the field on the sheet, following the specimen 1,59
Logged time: 8,15
